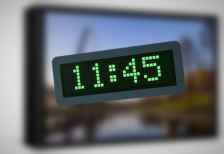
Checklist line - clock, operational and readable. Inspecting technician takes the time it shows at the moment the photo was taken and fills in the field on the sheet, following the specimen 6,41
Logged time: 11,45
